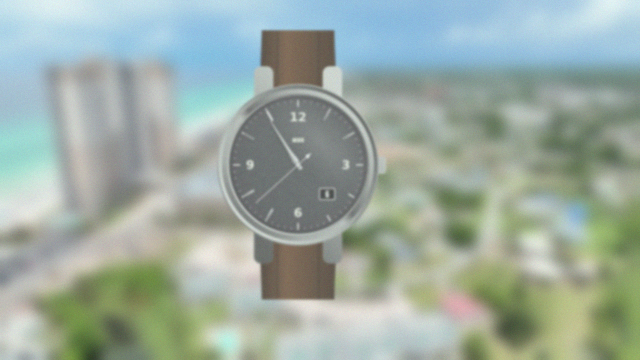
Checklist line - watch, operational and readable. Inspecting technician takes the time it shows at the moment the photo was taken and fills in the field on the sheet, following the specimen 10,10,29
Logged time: 10,54,38
